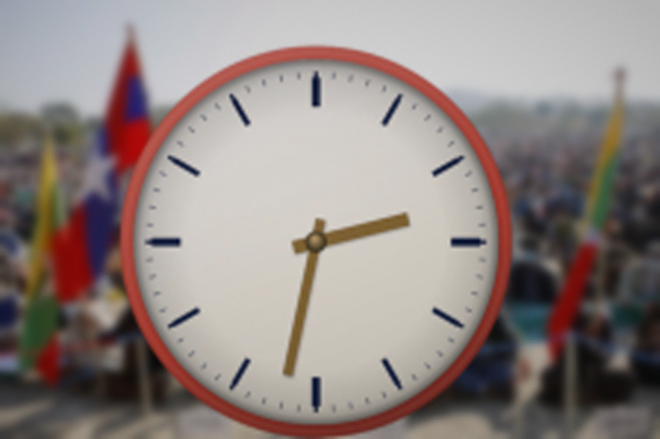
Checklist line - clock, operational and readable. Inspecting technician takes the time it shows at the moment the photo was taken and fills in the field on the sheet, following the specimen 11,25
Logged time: 2,32
